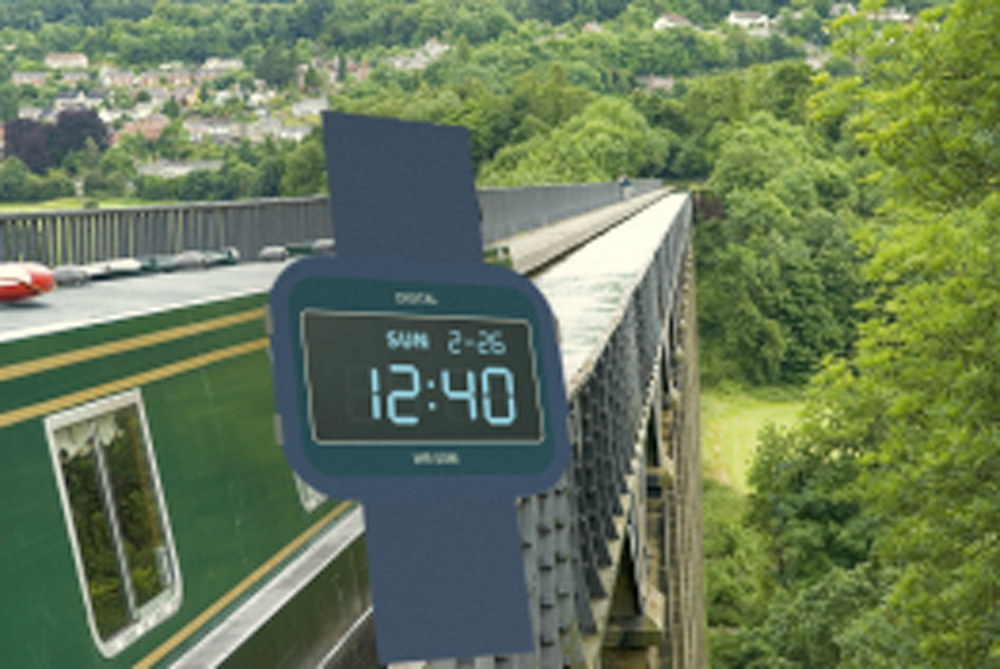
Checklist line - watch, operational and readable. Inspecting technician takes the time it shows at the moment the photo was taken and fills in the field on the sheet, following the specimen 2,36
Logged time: 12,40
